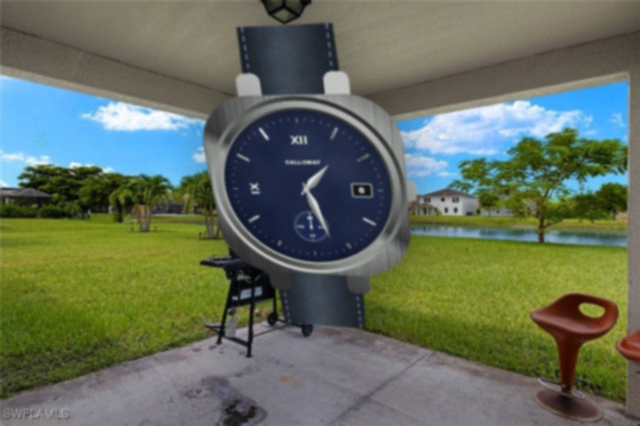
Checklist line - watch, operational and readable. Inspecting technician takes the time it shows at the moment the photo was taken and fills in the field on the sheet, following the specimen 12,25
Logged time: 1,27
